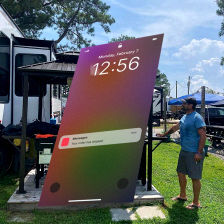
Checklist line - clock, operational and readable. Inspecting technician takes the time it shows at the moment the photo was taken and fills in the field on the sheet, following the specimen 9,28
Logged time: 12,56
